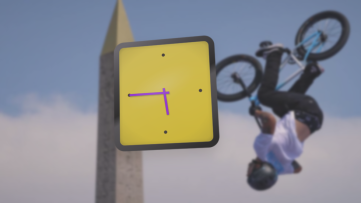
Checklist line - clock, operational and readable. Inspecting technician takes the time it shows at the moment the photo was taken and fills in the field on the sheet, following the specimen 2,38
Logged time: 5,45
